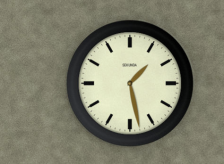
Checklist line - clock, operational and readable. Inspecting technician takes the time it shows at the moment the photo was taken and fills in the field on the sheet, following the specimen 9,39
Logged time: 1,28
